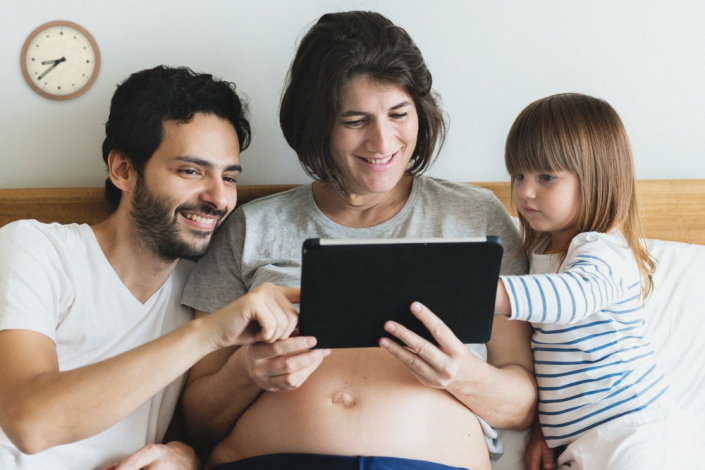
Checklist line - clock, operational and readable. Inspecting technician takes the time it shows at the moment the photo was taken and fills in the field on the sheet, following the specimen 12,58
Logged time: 8,38
